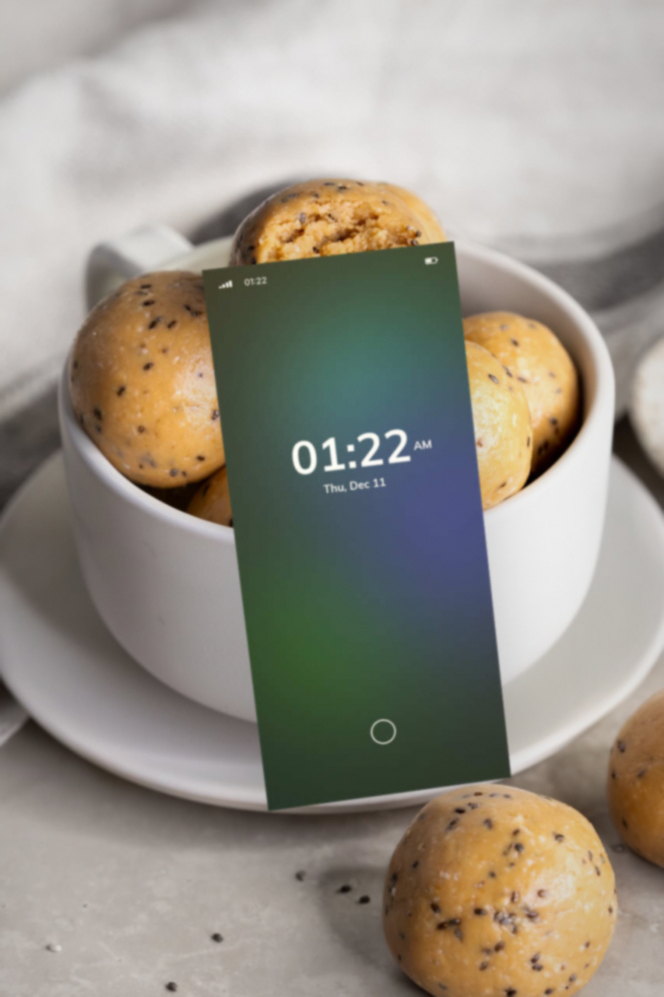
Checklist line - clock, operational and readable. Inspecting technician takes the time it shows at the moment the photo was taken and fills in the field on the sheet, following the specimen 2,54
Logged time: 1,22
